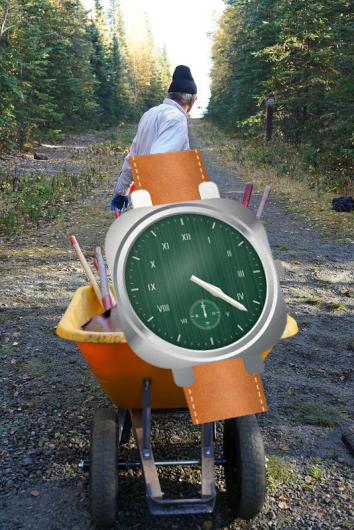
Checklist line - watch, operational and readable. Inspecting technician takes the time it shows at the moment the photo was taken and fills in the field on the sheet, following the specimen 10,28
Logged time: 4,22
